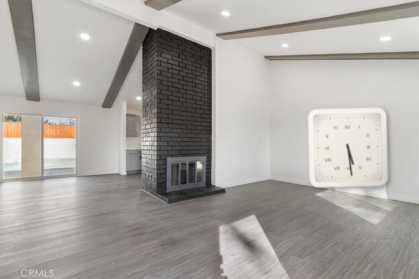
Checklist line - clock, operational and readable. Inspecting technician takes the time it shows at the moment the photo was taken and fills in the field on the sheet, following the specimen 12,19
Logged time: 5,29
